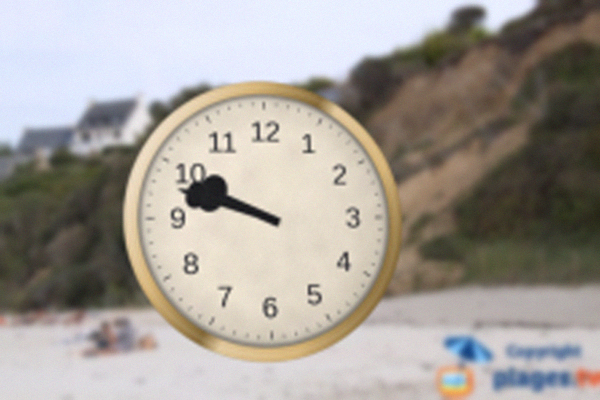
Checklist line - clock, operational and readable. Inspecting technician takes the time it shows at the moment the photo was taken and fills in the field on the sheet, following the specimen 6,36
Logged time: 9,48
